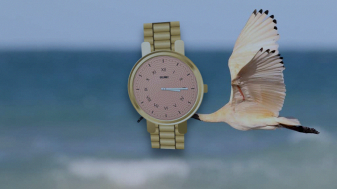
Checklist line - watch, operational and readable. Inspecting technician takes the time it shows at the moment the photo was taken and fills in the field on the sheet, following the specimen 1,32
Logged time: 3,15
